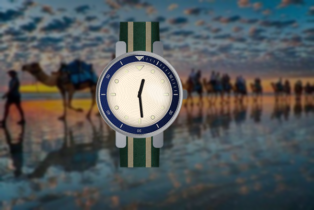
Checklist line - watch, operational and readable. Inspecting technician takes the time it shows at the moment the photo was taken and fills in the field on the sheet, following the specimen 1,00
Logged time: 12,29
